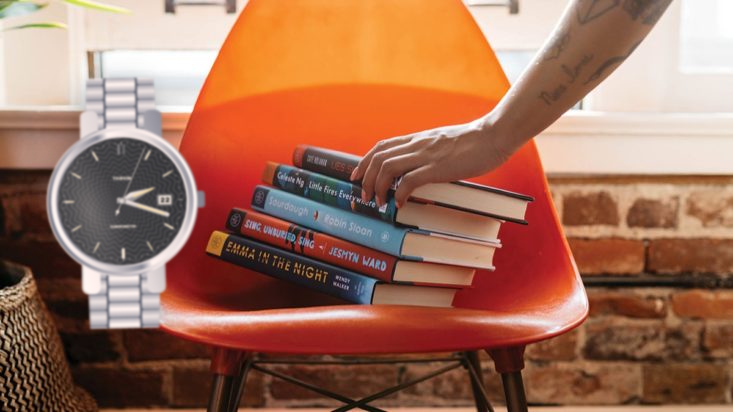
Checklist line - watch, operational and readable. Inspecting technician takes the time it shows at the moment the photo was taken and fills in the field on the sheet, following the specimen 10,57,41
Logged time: 2,18,04
